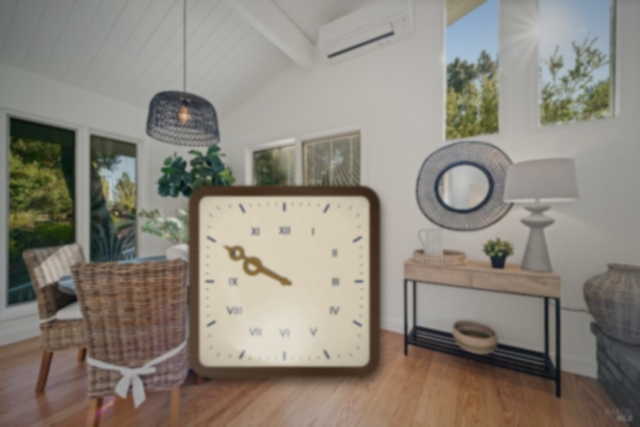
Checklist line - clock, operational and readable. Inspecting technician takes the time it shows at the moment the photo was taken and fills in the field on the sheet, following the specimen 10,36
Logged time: 9,50
